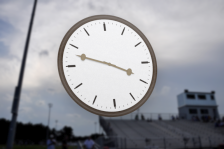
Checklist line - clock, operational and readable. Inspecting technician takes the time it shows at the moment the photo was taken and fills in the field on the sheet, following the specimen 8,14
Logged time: 3,48
